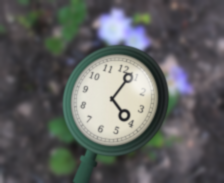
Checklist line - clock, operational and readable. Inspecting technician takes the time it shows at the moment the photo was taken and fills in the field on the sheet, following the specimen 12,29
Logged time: 4,03
